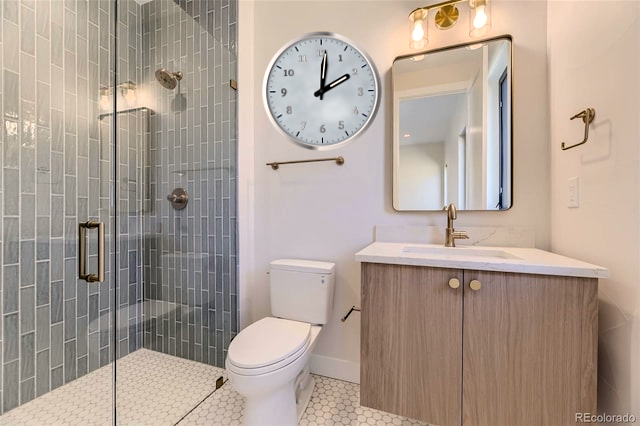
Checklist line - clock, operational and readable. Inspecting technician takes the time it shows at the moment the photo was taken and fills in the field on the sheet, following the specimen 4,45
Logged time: 2,01
